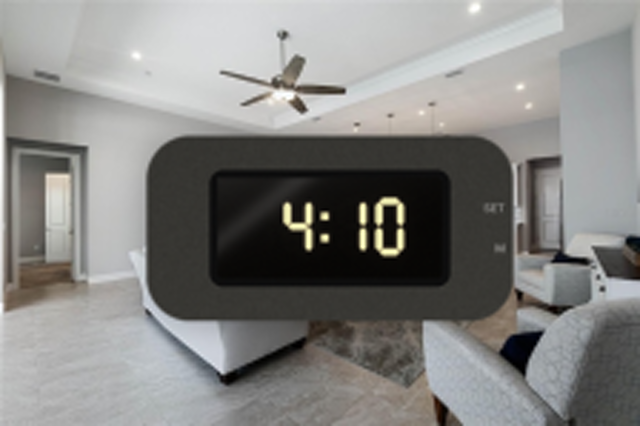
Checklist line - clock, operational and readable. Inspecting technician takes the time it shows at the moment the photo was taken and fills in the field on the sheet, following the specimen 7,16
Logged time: 4,10
